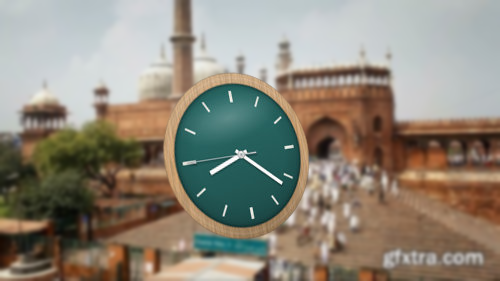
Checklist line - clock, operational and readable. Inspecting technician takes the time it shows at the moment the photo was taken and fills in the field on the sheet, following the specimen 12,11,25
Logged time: 8,21,45
